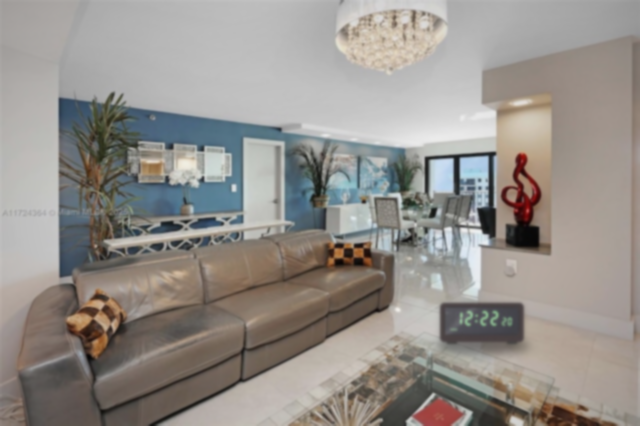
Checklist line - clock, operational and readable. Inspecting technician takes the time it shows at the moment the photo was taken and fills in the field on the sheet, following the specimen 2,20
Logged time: 12,22
